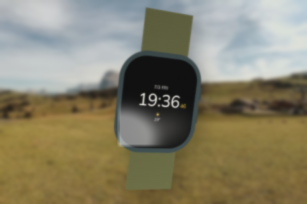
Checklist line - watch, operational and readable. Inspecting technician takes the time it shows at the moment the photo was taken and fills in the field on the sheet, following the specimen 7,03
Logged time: 19,36
